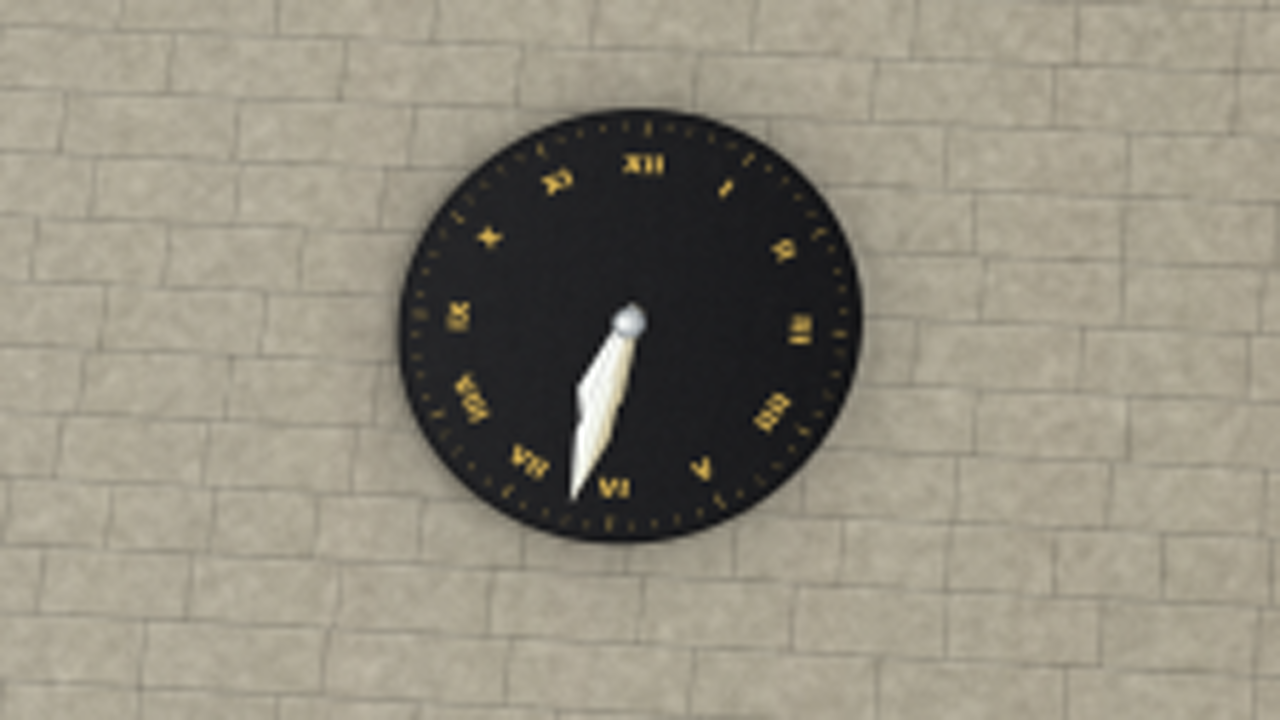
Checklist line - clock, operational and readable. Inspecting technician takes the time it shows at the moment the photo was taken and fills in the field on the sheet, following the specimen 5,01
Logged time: 6,32
